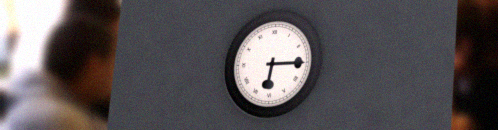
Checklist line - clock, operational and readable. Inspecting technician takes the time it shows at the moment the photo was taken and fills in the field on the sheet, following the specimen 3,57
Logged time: 6,15
